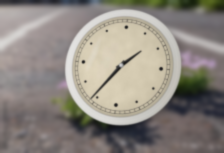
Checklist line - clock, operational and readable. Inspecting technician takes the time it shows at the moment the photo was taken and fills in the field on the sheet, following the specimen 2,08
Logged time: 1,36
